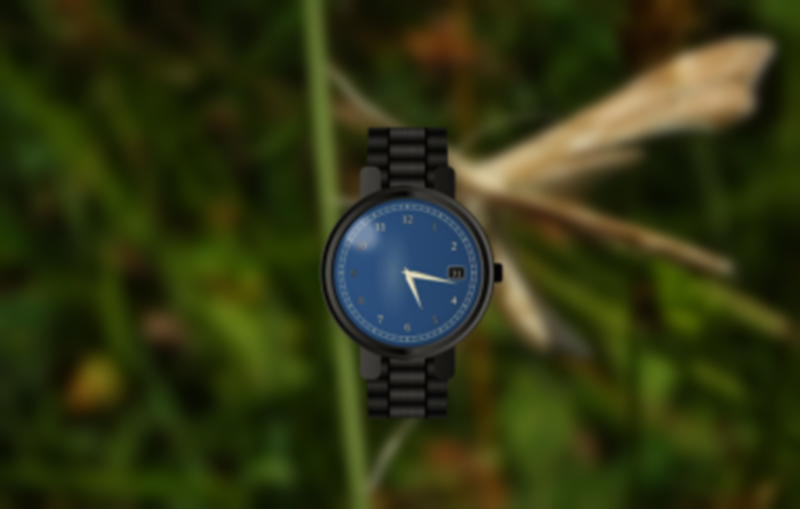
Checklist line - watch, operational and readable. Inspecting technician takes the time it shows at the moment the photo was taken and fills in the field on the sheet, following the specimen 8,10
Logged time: 5,17
